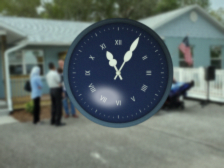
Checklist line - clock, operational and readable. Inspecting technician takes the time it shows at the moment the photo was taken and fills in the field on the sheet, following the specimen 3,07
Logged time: 11,05
